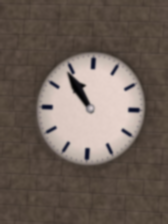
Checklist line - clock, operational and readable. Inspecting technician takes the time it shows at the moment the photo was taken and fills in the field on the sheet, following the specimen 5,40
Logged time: 10,54
